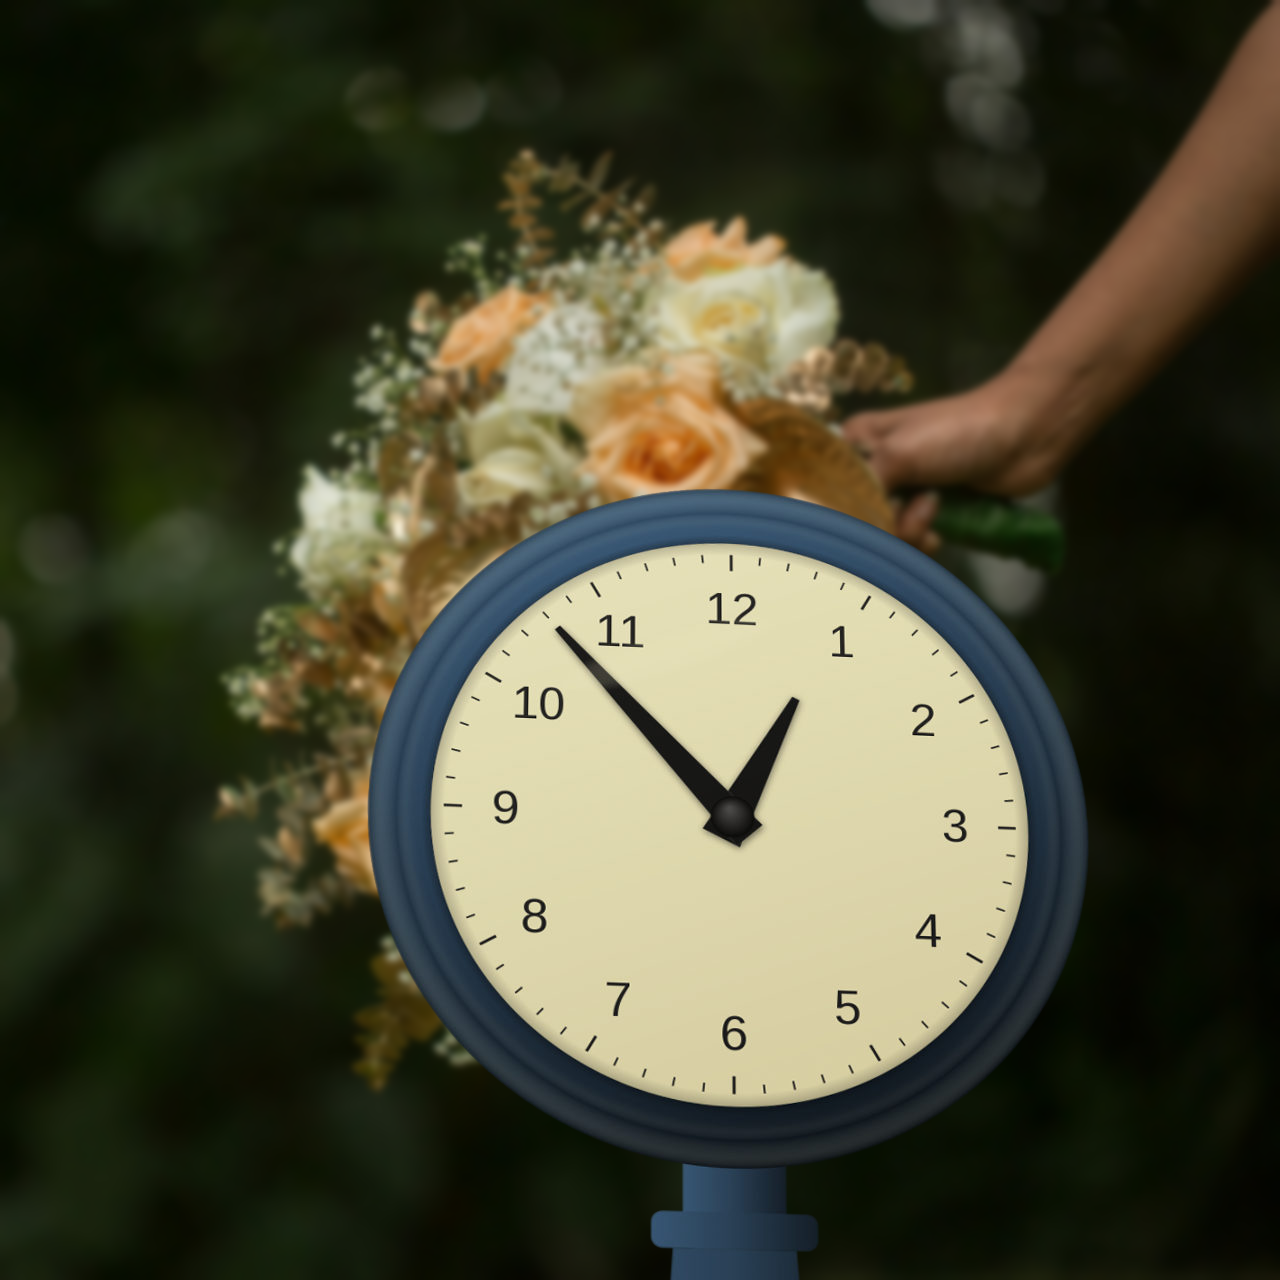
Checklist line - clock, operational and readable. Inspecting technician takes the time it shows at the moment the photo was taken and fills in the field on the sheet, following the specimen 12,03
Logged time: 12,53
